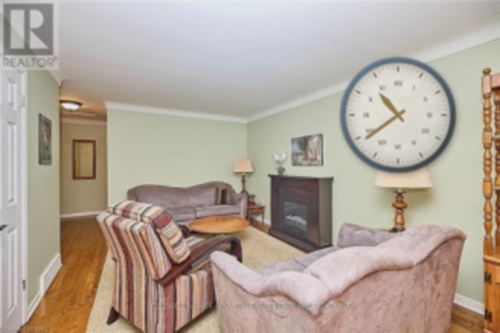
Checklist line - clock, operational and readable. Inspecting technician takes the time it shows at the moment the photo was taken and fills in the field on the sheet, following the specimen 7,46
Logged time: 10,39
